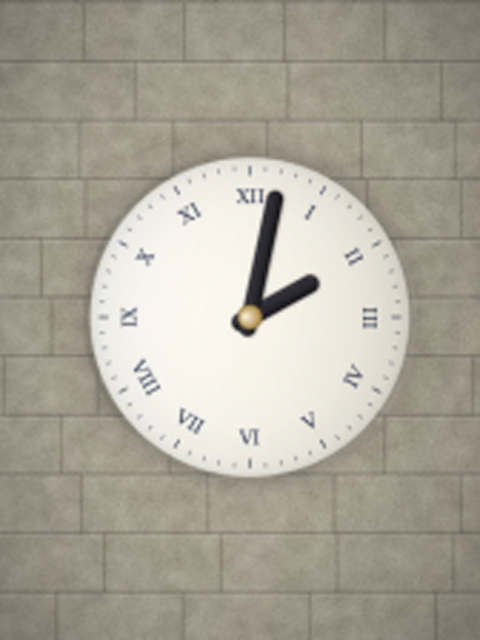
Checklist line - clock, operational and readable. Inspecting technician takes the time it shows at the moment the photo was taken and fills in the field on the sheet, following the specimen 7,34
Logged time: 2,02
